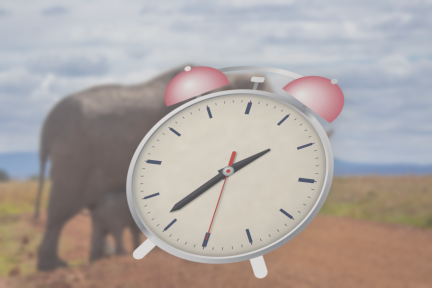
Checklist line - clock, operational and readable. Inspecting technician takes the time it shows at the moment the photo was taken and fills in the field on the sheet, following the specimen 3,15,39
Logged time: 1,36,30
